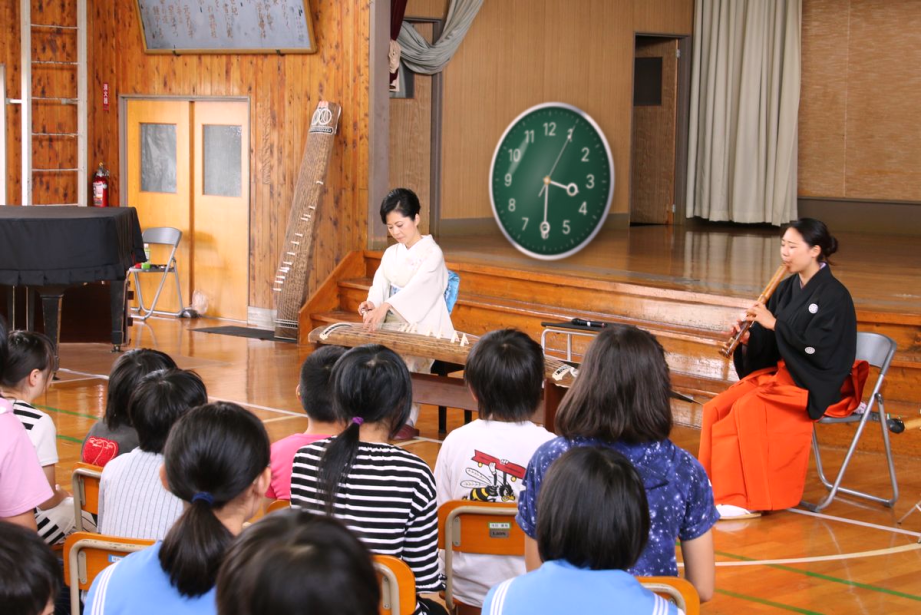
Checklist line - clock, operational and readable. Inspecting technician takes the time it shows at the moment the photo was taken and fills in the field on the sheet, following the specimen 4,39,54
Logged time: 3,30,05
